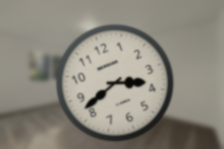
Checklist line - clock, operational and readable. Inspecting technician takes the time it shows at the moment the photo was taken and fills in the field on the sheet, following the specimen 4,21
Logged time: 3,42
